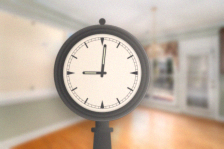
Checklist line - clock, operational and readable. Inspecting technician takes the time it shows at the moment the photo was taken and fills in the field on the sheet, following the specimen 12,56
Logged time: 9,01
